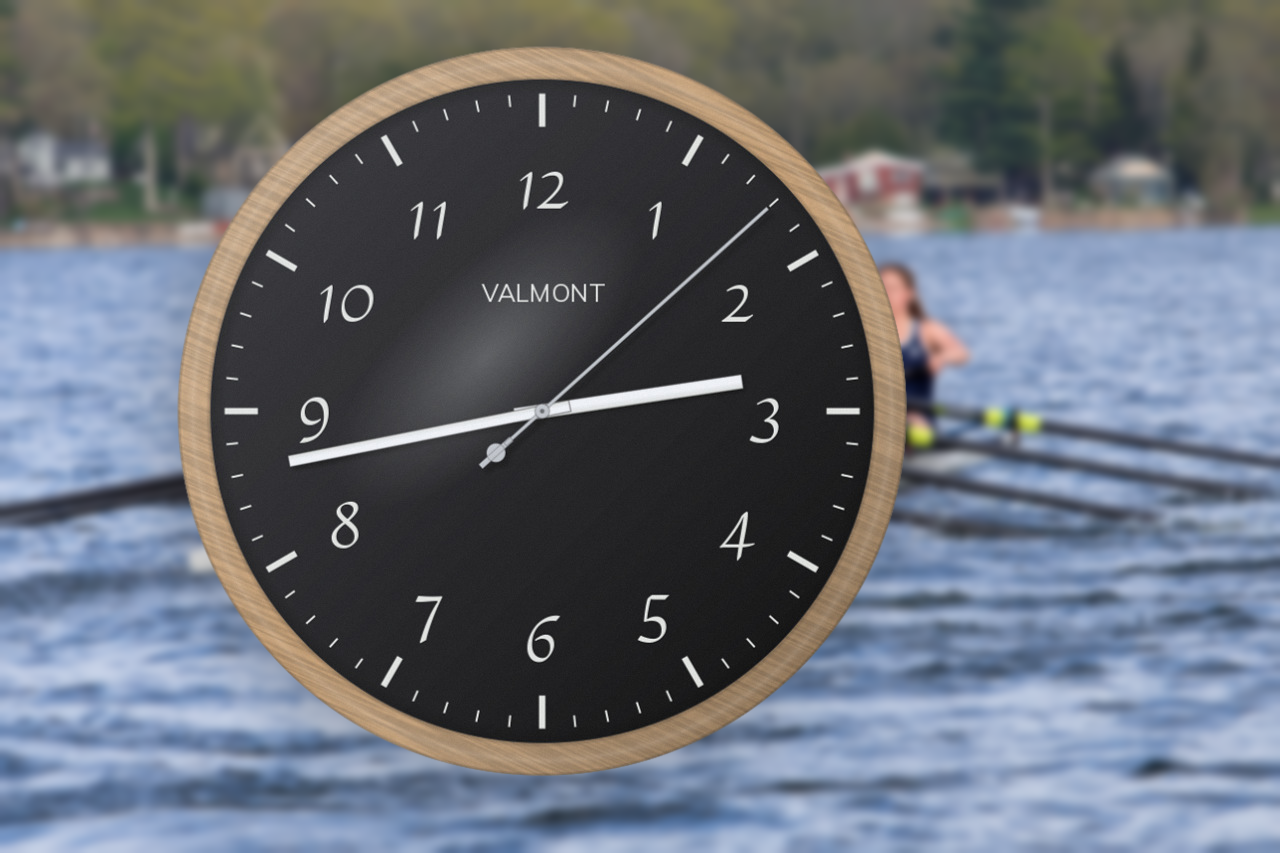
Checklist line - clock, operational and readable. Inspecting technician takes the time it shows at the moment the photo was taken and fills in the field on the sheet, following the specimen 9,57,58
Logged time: 2,43,08
